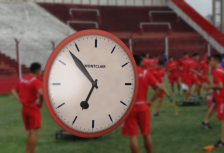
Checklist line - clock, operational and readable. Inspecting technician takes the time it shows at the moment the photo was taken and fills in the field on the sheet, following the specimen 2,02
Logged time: 6,53
